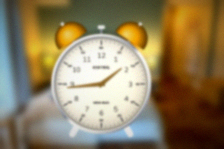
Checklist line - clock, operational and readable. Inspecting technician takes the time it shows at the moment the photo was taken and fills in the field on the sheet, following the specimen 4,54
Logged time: 1,44
